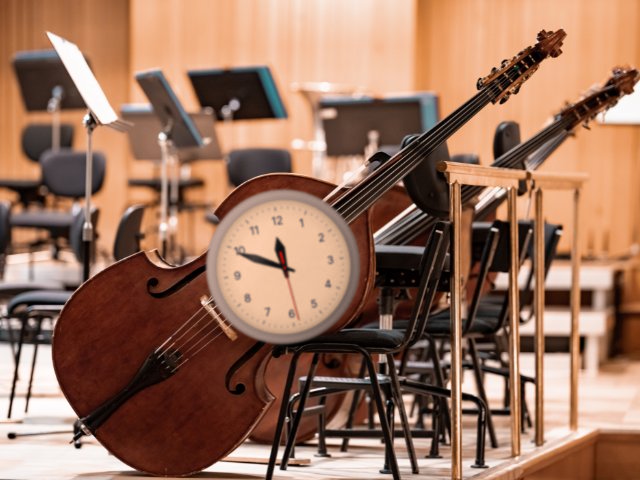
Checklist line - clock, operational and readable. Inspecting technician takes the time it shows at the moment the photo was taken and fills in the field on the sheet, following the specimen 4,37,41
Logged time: 11,49,29
